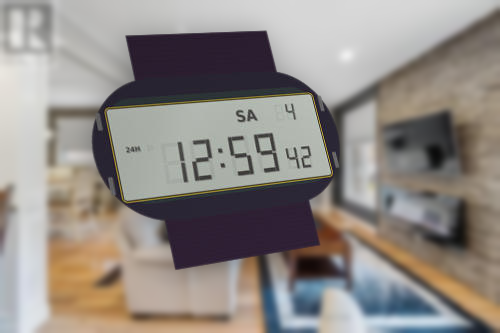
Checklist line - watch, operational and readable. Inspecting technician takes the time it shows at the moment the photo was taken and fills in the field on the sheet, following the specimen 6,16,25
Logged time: 12,59,42
